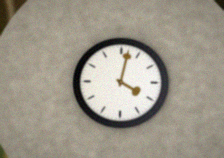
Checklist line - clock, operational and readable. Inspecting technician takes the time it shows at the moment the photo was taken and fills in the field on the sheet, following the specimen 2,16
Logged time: 4,02
